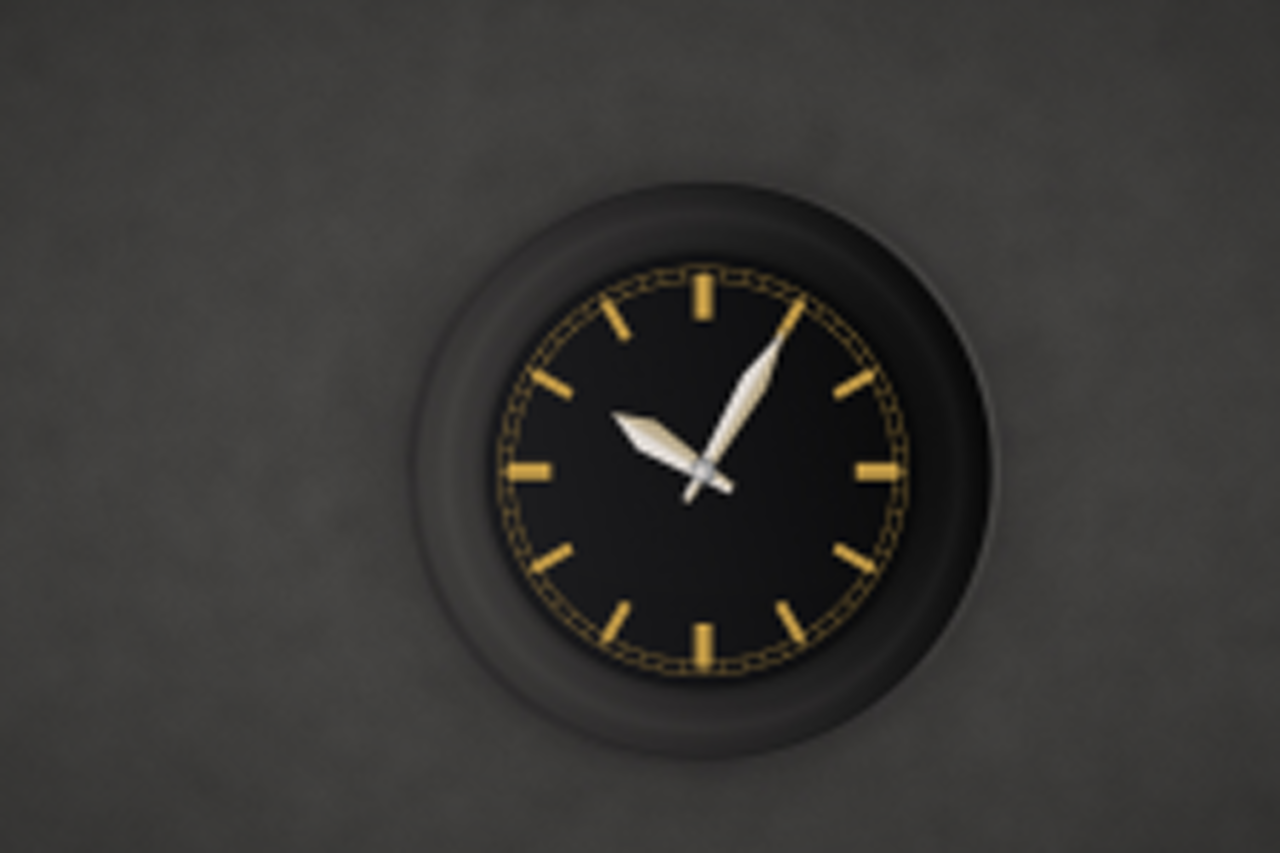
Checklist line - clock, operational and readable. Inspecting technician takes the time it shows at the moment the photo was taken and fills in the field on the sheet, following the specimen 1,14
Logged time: 10,05
